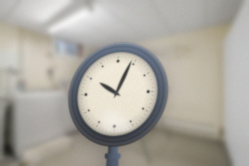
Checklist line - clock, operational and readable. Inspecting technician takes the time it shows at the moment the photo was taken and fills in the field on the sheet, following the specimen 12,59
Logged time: 10,04
